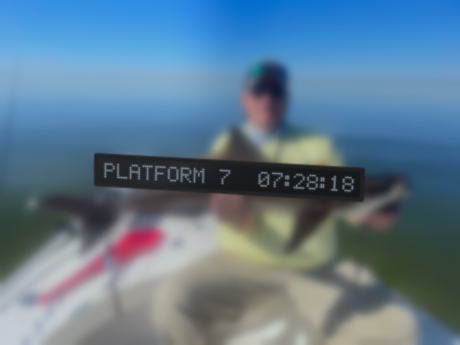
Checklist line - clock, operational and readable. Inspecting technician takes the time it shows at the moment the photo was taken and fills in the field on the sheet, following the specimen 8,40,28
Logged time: 7,28,18
